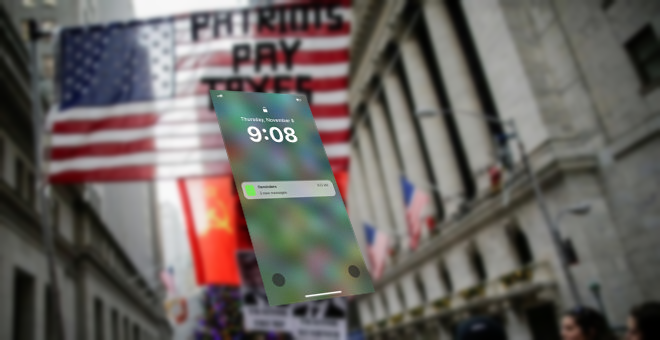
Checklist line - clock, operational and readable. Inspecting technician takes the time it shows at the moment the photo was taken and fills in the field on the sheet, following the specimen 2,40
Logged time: 9,08
